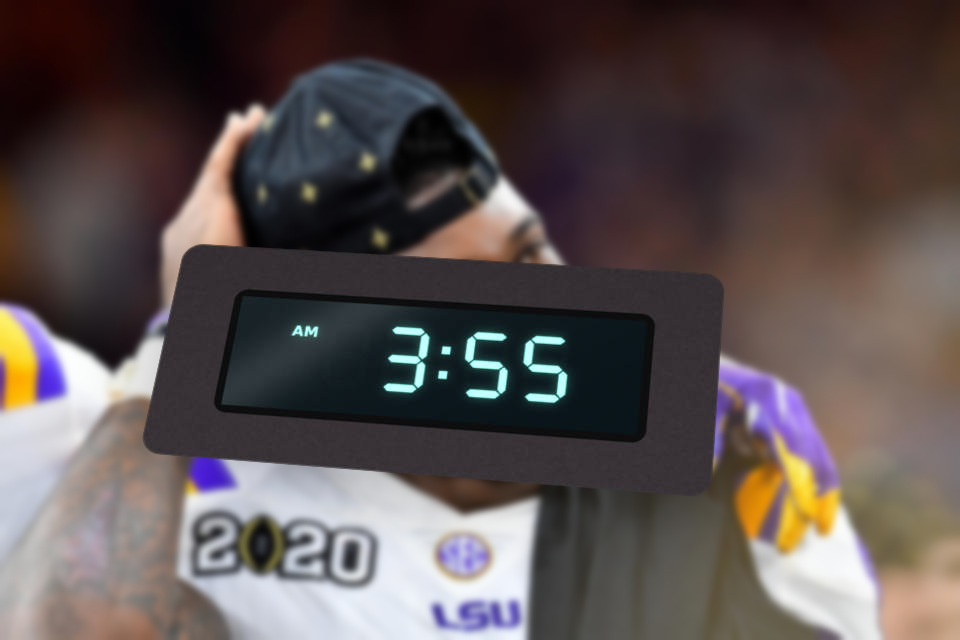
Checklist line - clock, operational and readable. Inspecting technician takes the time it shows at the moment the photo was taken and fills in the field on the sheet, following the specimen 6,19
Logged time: 3,55
